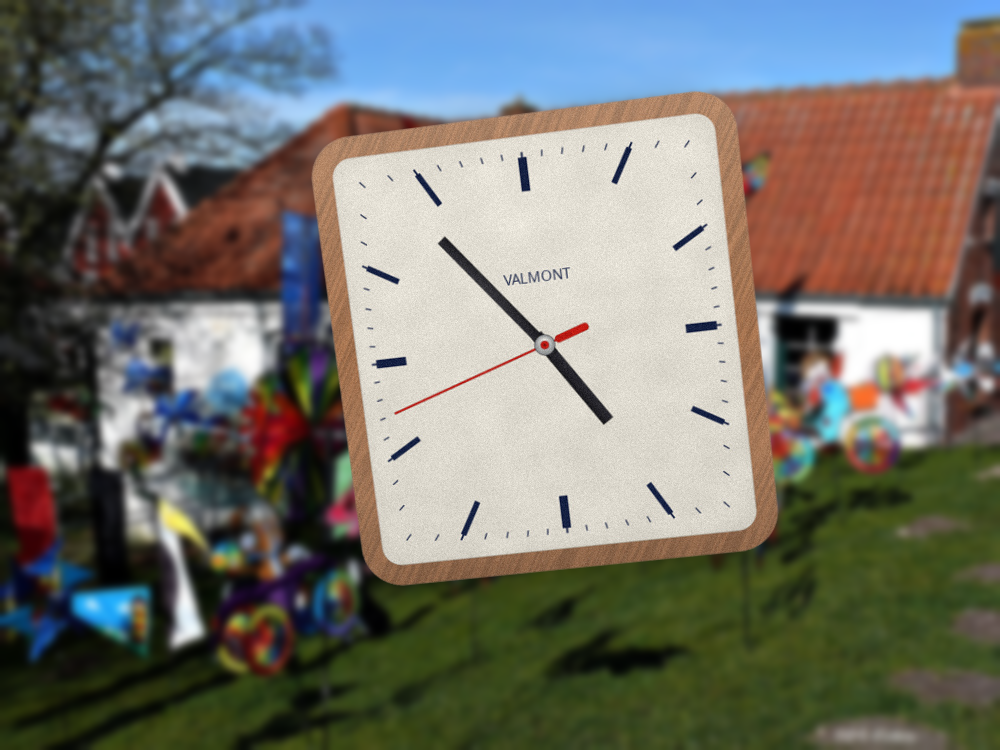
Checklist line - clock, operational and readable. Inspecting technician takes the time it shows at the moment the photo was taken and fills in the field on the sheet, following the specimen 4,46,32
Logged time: 4,53,42
